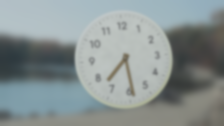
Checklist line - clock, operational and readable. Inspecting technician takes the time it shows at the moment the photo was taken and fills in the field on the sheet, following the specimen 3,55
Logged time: 7,29
